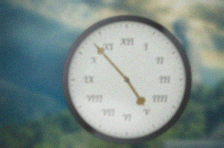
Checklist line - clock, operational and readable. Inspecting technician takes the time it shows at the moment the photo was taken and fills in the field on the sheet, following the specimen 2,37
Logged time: 4,53
